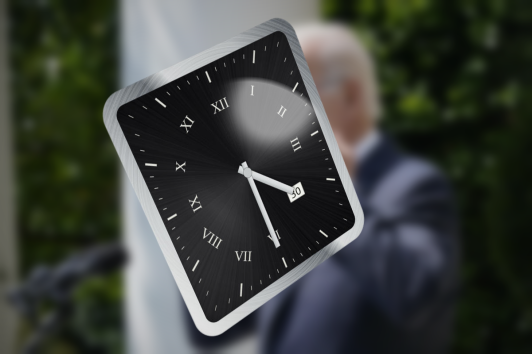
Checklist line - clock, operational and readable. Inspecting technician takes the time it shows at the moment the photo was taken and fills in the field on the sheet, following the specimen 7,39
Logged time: 4,30
